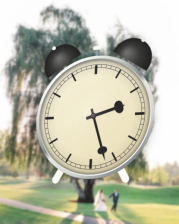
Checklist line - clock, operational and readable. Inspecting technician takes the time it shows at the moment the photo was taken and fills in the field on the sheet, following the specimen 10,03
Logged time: 2,27
